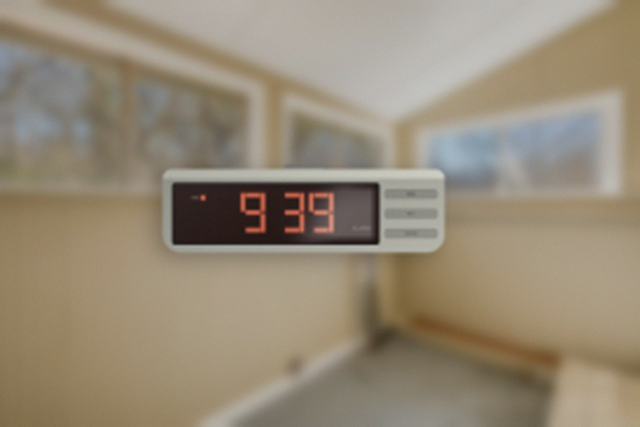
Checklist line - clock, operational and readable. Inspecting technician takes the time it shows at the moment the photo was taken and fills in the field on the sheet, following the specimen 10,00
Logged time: 9,39
